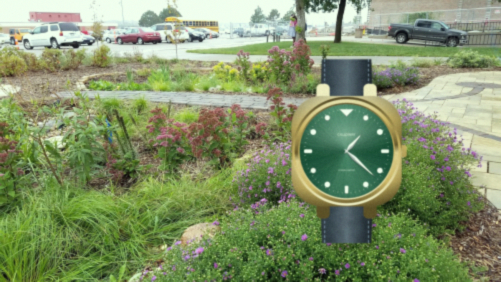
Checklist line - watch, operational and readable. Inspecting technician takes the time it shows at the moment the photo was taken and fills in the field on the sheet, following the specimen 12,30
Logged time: 1,22
